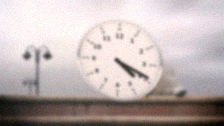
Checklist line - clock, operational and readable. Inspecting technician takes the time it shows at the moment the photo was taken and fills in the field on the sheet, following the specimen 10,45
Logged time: 4,19
